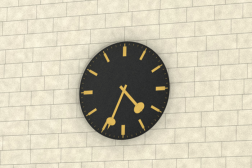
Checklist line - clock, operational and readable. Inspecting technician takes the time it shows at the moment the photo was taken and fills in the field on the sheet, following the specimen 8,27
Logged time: 4,34
